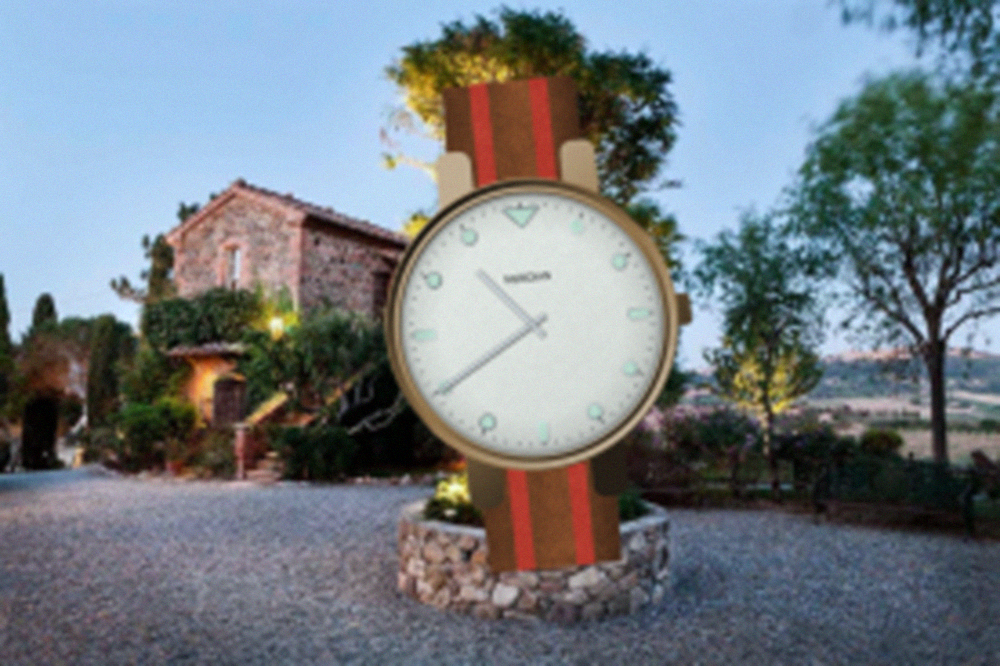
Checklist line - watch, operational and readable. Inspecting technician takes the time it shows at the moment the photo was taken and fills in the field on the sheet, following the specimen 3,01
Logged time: 10,40
